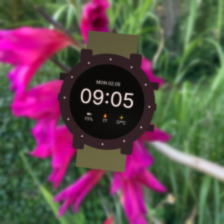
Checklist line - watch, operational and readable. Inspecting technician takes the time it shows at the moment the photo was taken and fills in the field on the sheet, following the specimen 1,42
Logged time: 9,05
